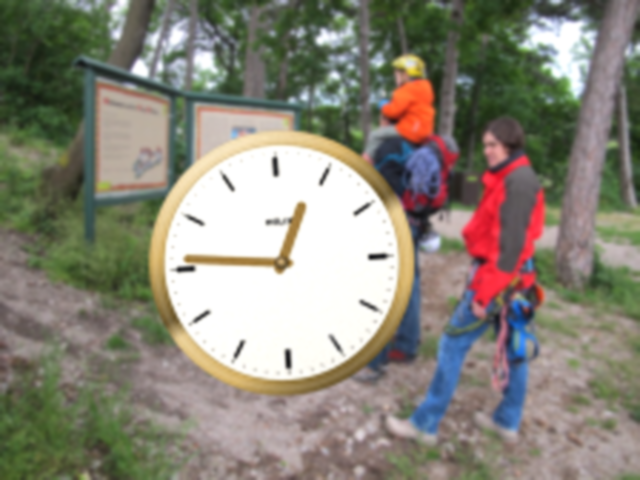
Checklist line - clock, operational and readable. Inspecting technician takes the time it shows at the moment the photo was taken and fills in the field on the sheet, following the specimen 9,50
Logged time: 12,46
